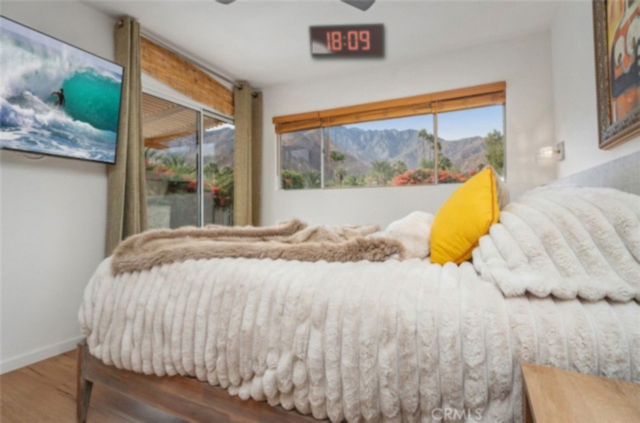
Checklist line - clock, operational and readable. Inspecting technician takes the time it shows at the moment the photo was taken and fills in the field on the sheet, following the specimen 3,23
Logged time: 18,09
